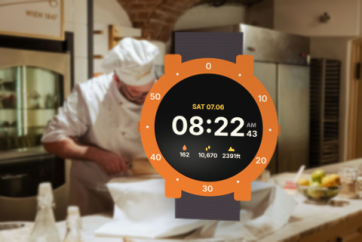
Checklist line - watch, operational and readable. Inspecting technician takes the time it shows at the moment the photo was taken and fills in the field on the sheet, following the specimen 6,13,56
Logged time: 8,22,43
